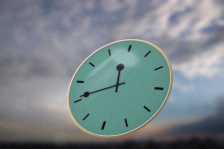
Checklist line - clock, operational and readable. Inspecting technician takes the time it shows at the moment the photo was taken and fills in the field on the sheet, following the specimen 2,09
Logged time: 11,41
